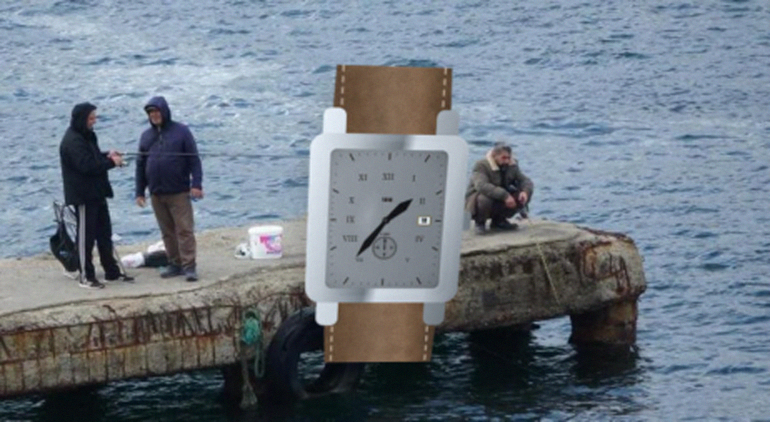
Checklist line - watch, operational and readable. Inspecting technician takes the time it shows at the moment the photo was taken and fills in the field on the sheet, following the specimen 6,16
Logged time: 1,36
